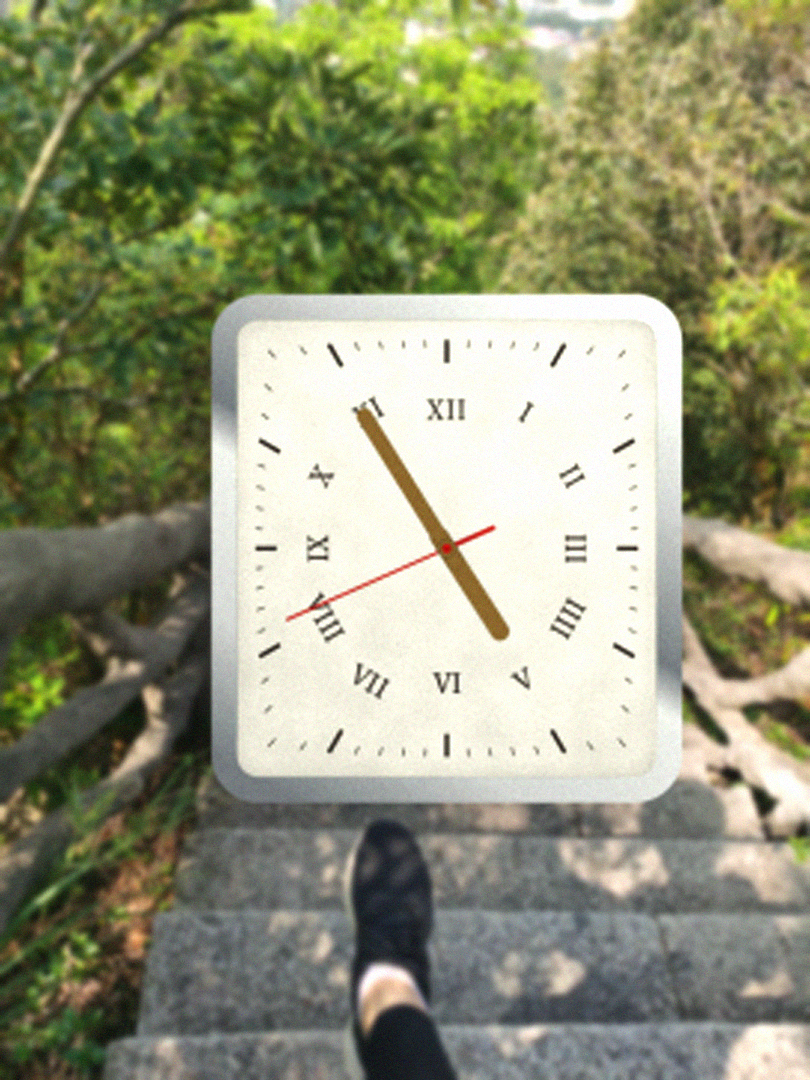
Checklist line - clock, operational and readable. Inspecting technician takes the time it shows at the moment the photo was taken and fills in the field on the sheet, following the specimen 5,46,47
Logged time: 4,54,41
